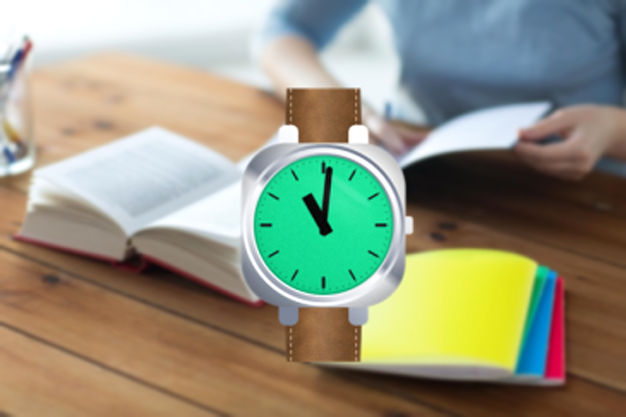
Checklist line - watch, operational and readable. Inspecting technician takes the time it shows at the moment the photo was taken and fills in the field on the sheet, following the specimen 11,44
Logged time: 11,01
